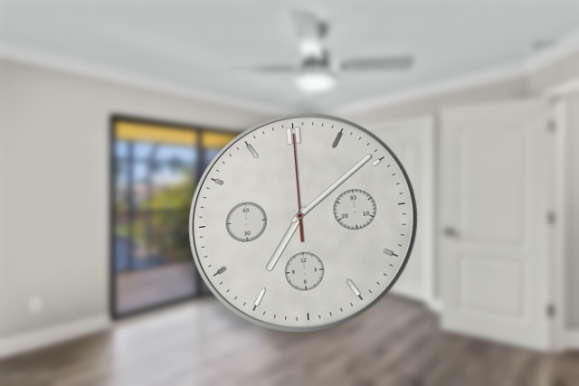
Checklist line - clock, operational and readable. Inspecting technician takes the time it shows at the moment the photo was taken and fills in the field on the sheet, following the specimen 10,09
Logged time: 7,09
